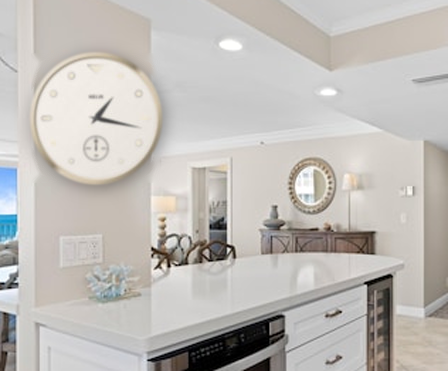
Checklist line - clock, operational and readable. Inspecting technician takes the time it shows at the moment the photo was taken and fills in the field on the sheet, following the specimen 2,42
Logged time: 1,17
